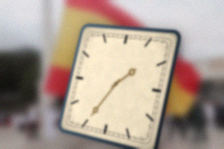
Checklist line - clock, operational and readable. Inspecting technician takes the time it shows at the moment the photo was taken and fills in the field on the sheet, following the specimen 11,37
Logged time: 1,35
